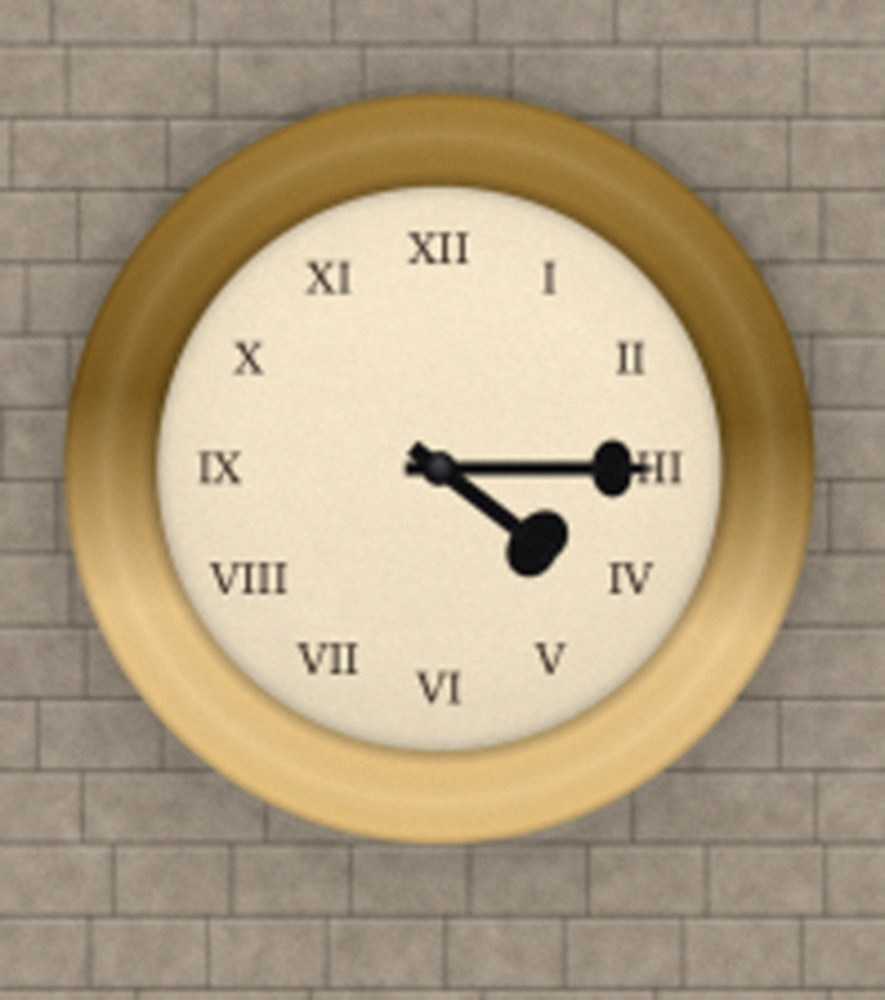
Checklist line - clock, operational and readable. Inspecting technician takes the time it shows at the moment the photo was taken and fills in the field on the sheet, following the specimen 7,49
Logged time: 4,15
